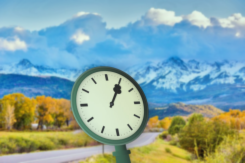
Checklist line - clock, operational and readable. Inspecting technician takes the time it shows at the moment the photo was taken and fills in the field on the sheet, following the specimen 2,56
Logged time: 1,05
